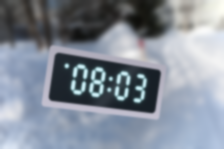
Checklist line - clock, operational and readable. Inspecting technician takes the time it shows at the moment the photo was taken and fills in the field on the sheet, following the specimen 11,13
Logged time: 8,03
